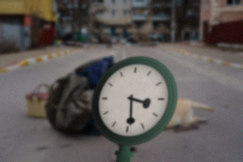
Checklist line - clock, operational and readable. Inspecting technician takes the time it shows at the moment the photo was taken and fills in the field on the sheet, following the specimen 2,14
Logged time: 3,29
